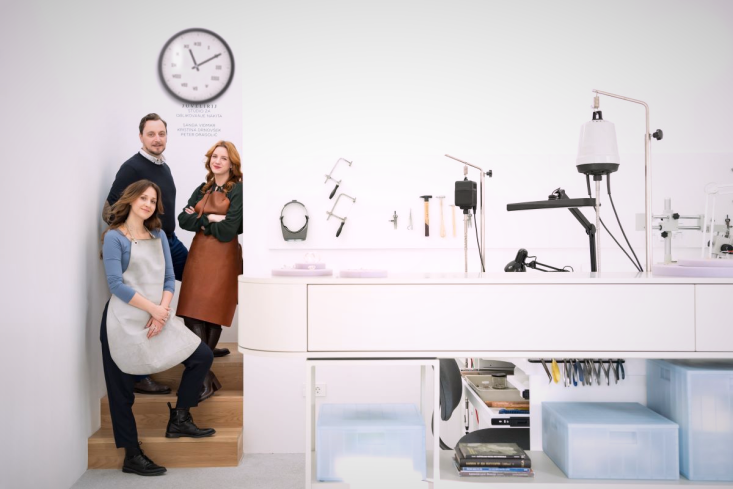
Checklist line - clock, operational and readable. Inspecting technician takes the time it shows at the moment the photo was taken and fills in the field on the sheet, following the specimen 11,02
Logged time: 11,10
